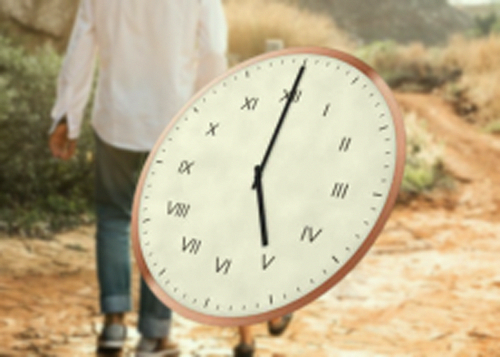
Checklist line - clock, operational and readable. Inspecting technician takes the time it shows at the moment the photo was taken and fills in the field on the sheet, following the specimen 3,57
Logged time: 5,00
